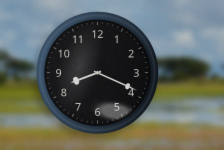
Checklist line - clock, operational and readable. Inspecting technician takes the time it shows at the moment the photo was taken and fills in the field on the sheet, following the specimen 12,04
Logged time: 8,19
